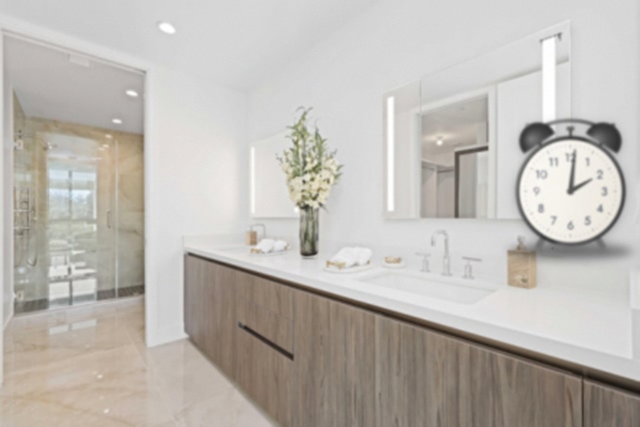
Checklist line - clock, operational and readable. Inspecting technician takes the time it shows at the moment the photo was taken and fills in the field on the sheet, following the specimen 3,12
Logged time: 2,01
